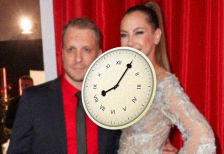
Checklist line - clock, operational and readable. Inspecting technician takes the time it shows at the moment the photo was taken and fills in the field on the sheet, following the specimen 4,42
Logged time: 8,05
